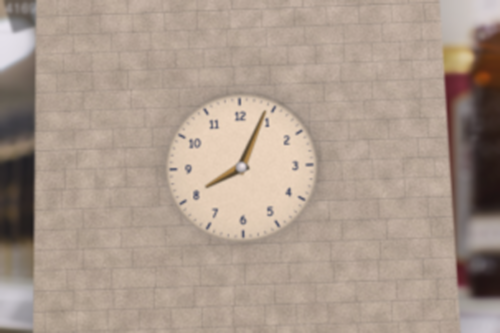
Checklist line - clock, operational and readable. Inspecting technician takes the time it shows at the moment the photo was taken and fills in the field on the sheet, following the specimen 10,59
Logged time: 8,04
